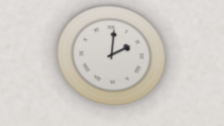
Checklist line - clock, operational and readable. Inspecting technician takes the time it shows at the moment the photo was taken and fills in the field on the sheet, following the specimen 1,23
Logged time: 2,01
